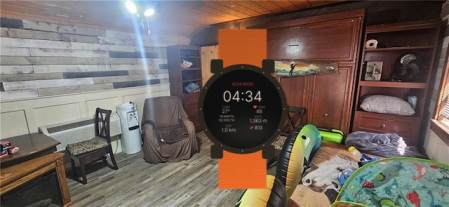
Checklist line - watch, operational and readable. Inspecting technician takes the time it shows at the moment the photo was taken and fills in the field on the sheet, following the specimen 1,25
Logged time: 4,34
